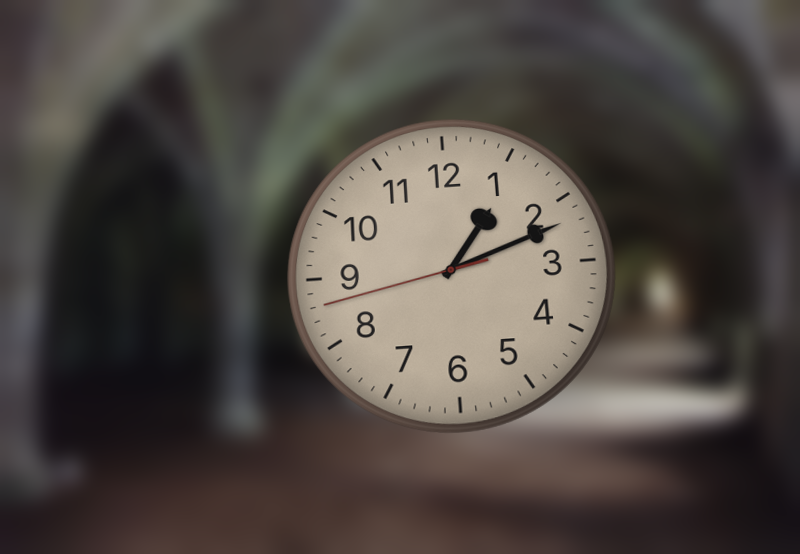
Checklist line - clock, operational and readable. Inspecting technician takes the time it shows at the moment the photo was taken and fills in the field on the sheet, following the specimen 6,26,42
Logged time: 1,11,43
